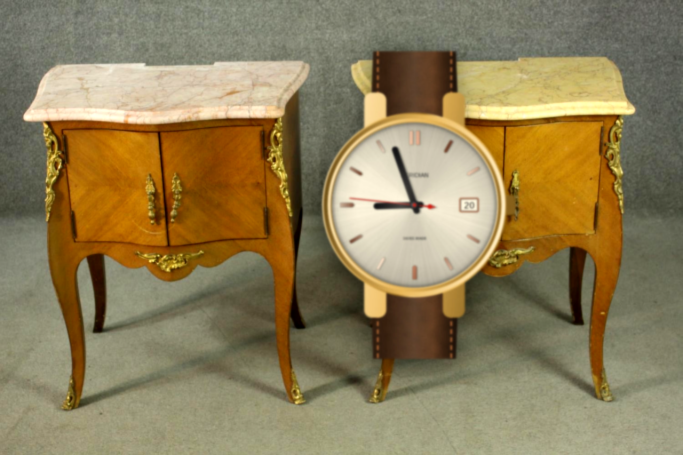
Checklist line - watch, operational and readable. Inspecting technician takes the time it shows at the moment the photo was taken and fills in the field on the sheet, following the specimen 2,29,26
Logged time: 8,56,46
